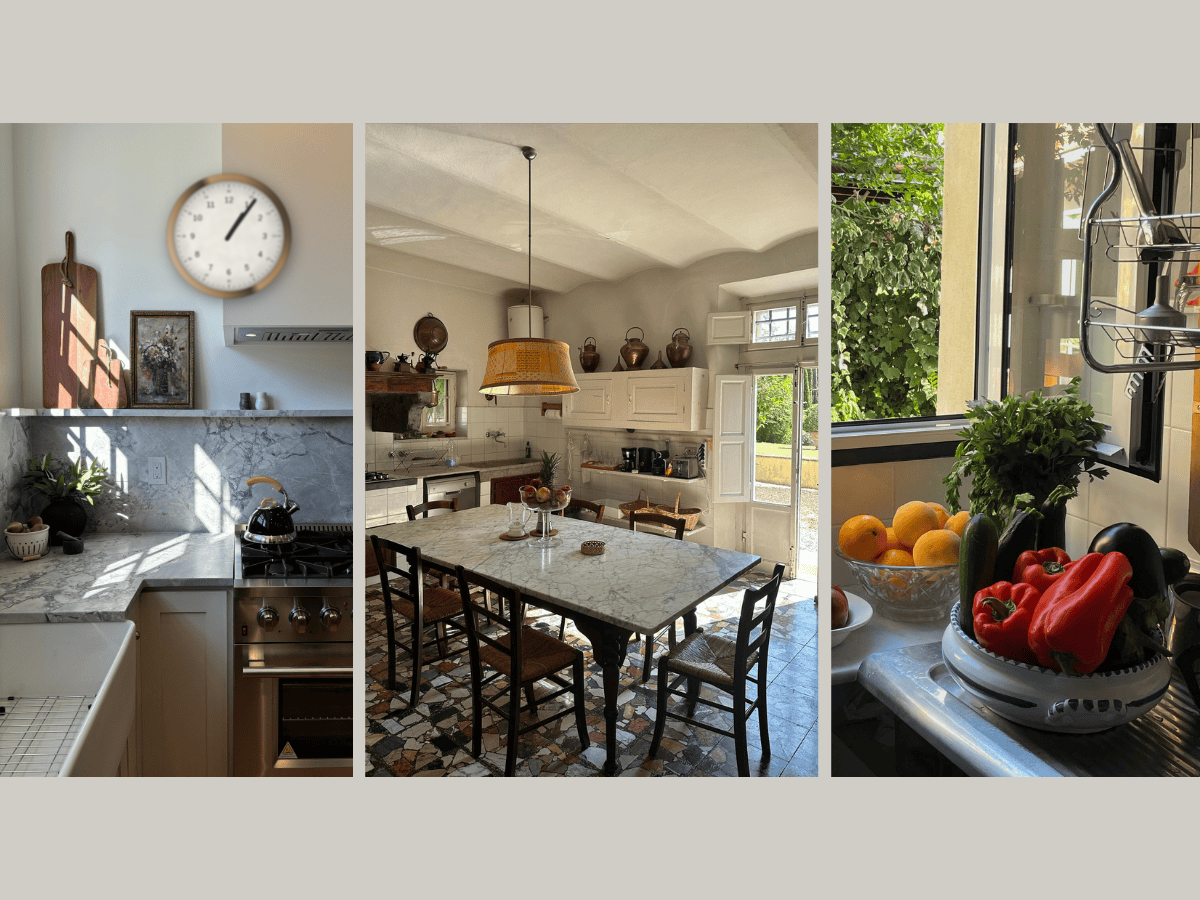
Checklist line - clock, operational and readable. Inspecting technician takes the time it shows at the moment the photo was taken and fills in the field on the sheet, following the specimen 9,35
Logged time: 1,06
